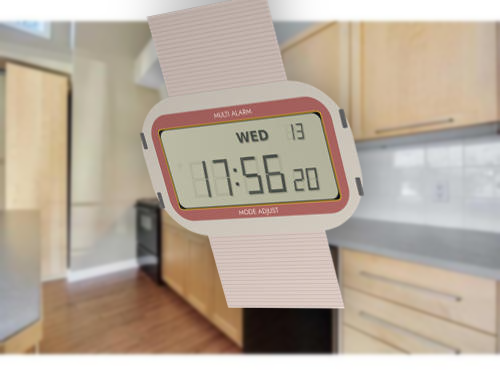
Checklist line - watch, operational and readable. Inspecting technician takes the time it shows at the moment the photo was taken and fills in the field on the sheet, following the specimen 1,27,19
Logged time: 17,56,20
